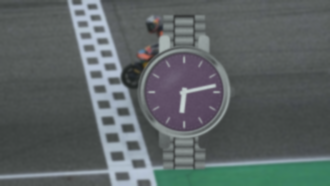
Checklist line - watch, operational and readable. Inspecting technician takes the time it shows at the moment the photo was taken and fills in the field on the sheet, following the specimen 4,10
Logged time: 6,13
